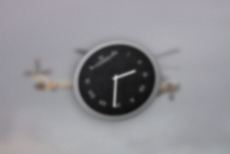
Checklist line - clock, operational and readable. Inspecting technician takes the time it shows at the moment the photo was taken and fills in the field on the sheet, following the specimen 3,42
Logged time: 2,31
